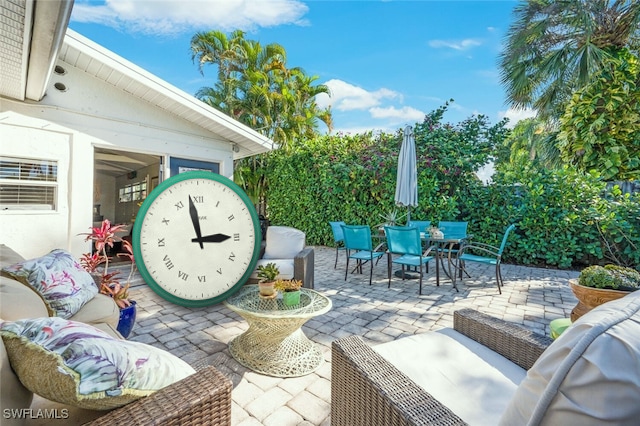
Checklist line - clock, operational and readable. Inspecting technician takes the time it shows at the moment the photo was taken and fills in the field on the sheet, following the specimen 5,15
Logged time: 2,58
